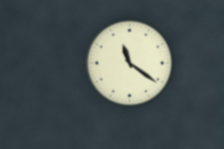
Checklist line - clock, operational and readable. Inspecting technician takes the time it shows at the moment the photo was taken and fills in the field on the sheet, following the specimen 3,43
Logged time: 11,21
